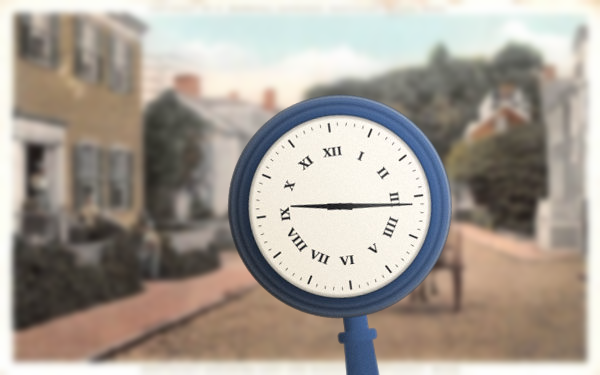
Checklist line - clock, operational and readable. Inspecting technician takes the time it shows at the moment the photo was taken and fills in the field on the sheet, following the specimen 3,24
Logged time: 9,16
